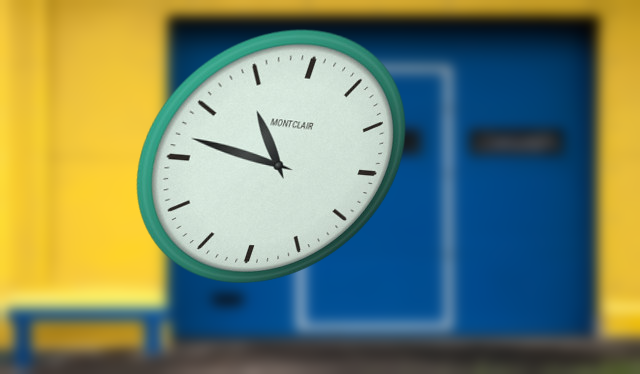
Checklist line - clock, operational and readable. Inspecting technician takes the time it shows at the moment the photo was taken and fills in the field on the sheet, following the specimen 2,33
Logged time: 10,47
